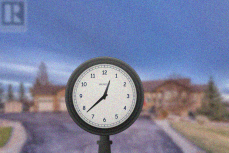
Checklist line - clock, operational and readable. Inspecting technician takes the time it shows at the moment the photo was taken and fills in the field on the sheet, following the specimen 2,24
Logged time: 12,38
